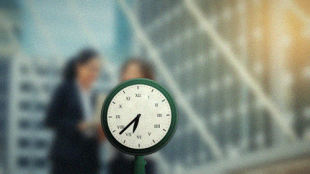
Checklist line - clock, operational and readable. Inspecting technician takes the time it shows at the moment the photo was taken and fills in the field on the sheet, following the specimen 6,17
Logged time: 6,38
